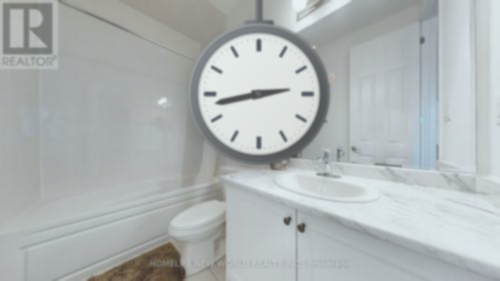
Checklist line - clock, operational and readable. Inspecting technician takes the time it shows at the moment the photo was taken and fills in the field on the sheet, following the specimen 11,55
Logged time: 2,43
